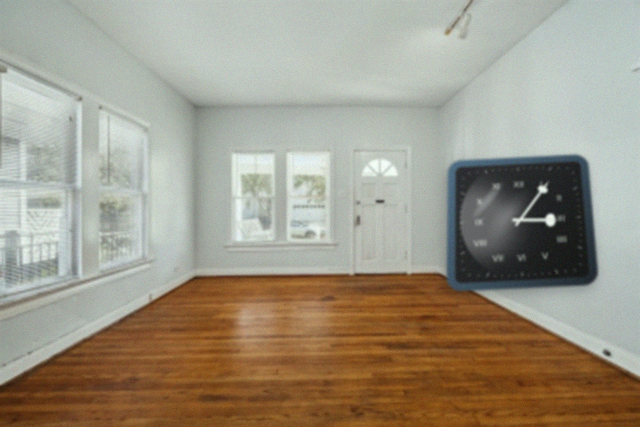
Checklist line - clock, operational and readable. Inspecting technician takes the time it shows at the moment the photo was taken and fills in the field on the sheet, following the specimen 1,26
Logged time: 3,06
